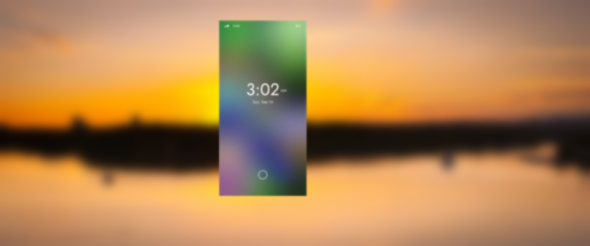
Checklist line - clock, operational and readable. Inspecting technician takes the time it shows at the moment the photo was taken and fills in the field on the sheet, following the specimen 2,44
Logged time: 3,02
